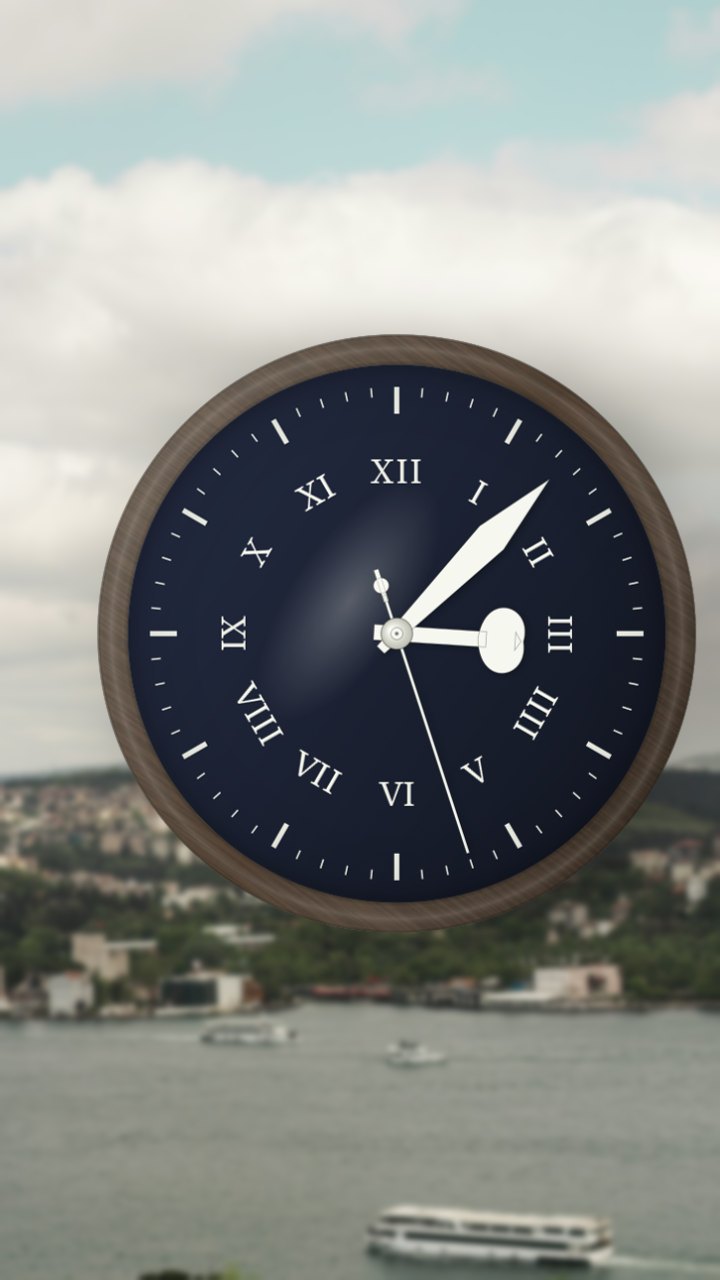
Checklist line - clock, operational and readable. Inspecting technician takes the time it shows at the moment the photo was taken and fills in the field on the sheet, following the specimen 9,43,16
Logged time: 3,07,27
